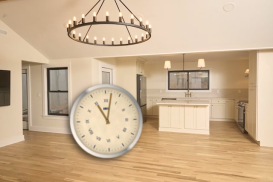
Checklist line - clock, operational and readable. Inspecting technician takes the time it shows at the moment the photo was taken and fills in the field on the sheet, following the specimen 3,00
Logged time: 11,02
